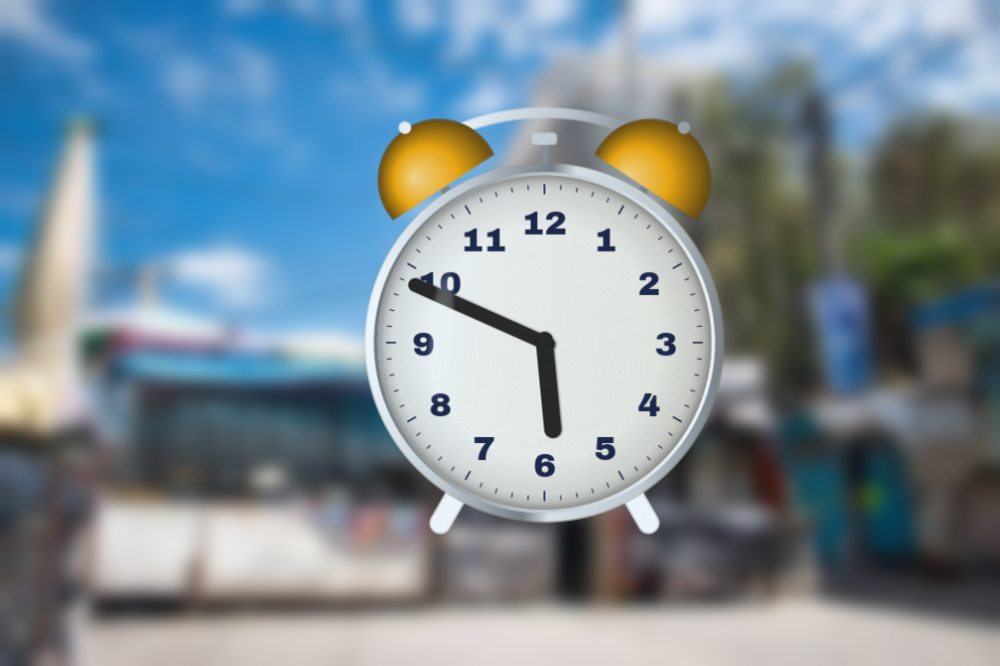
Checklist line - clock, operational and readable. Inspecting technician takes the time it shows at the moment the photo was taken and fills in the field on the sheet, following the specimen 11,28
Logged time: 5,49
